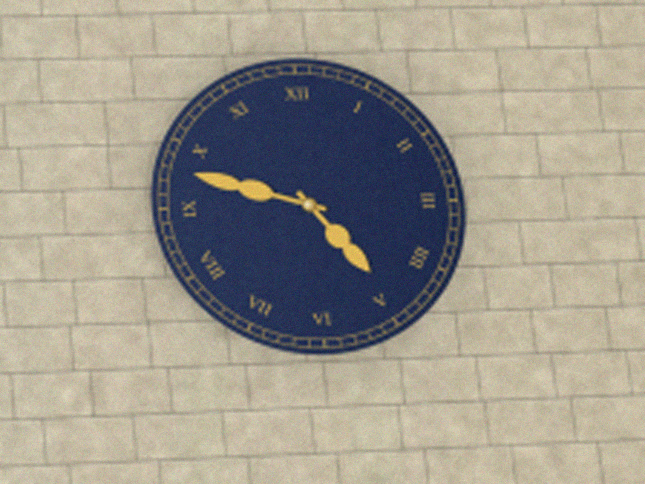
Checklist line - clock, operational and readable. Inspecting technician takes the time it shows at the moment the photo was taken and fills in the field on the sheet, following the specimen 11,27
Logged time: 4,48
